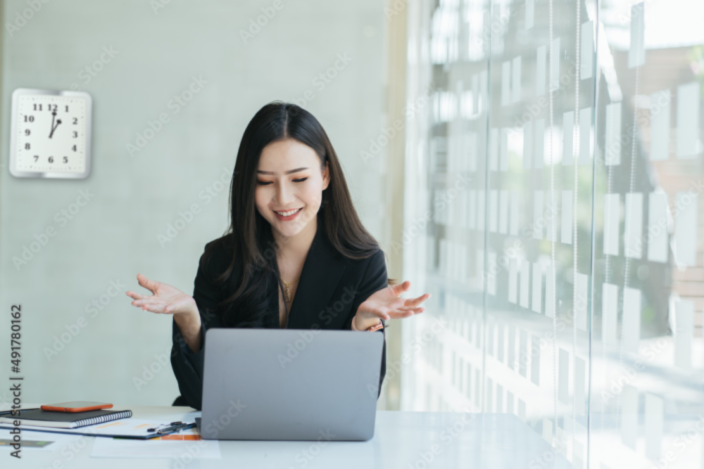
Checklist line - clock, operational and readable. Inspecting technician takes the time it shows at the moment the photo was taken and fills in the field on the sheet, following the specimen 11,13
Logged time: 1,01
